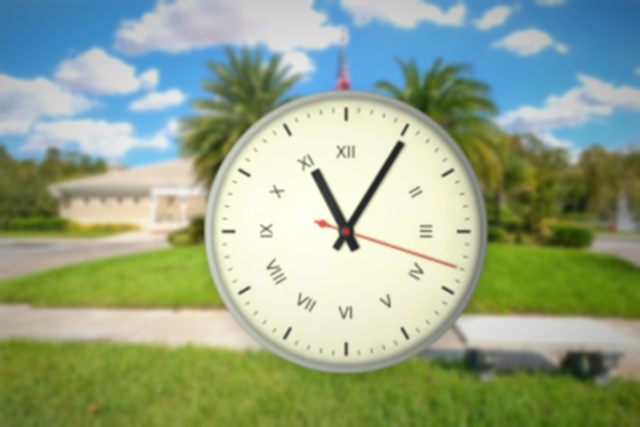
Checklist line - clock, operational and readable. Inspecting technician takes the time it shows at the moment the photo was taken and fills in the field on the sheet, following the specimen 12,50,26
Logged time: 11,05,18
